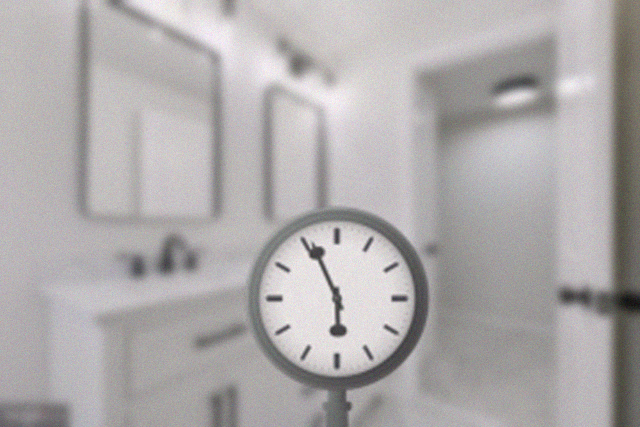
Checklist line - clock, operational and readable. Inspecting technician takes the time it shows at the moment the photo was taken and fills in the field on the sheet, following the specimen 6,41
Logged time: 5,56
